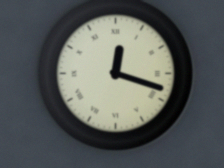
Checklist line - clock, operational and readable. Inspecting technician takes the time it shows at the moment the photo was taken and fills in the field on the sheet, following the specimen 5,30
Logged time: 12,18
